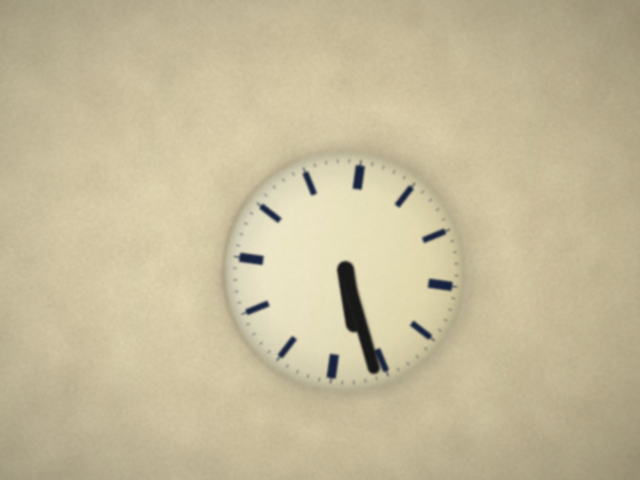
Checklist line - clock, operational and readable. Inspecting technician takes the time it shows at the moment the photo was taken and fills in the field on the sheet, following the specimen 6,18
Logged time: 5,26
